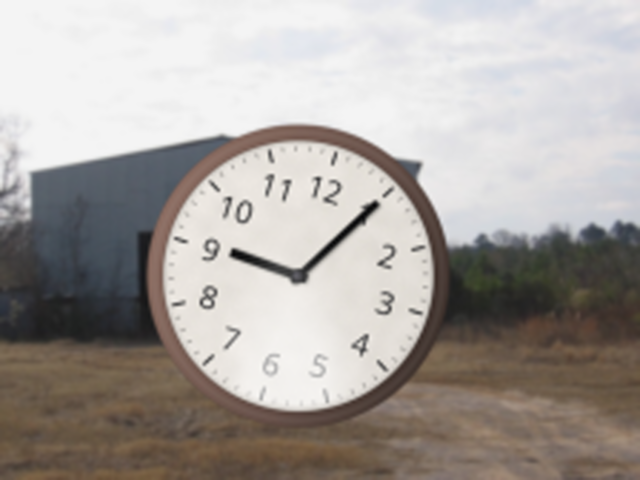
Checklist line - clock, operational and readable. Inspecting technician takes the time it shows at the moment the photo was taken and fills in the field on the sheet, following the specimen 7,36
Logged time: 9,05
